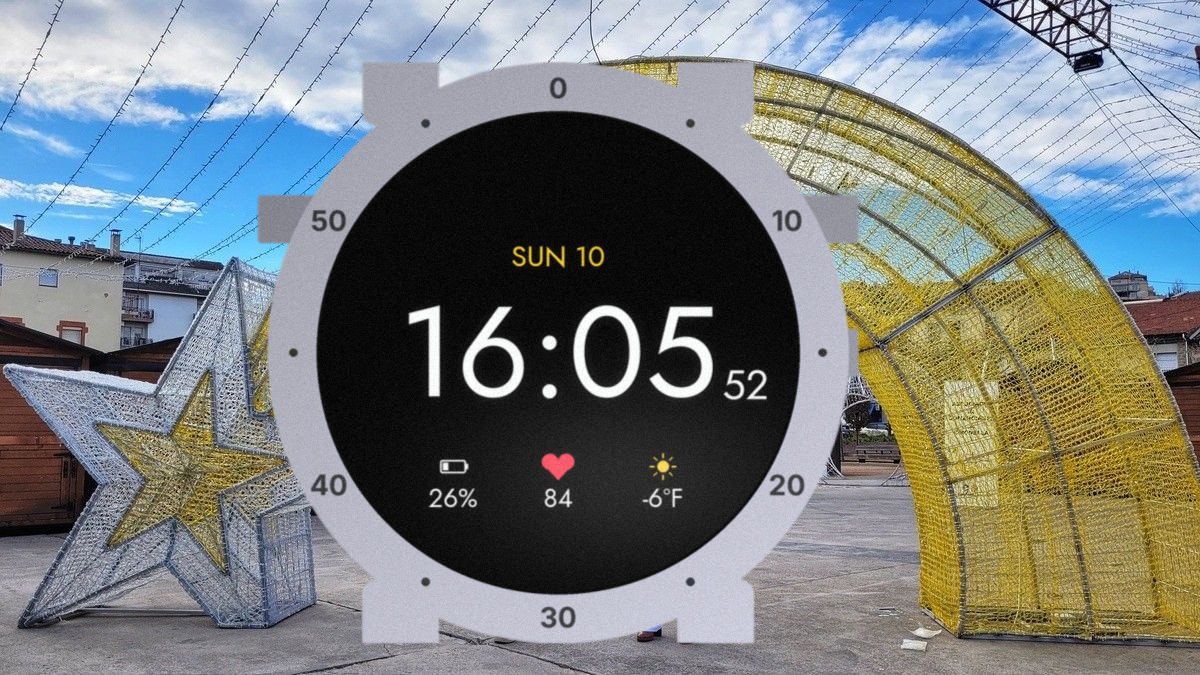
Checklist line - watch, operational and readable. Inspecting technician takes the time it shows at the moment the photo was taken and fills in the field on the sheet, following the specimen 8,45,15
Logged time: 16,05,52
